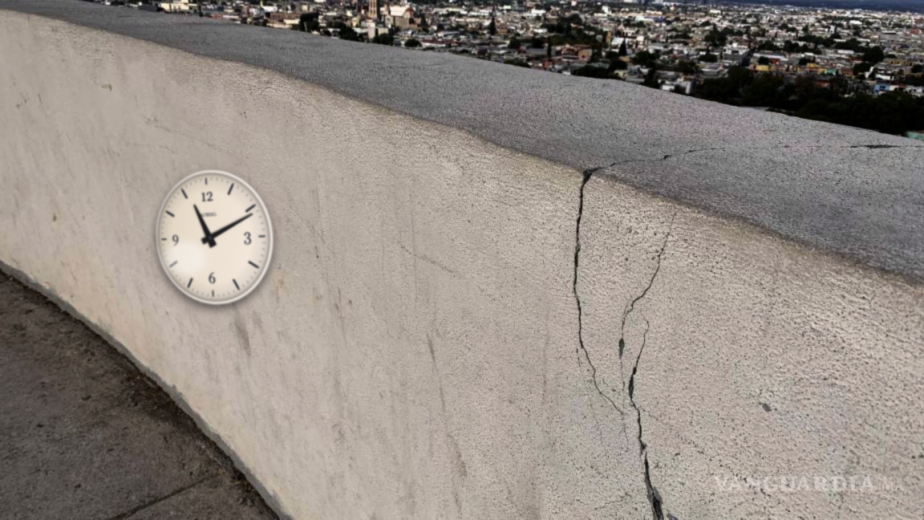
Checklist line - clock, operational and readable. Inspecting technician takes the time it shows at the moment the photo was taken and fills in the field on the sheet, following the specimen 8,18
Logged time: 11,11
